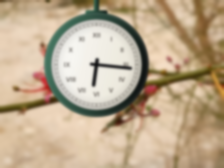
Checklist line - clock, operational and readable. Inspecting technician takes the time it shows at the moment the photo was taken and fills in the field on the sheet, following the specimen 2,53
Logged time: 6,16
